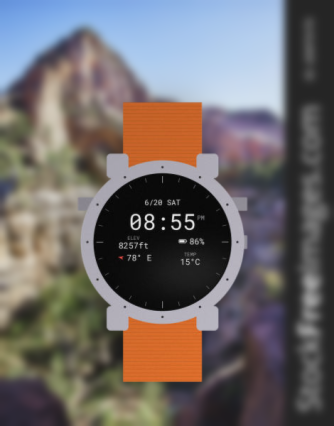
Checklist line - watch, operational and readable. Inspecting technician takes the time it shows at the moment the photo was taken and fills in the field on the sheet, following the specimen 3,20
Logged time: 8,55
